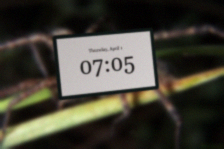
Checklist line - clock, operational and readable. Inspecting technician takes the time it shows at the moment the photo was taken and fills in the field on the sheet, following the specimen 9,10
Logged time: 7,05
